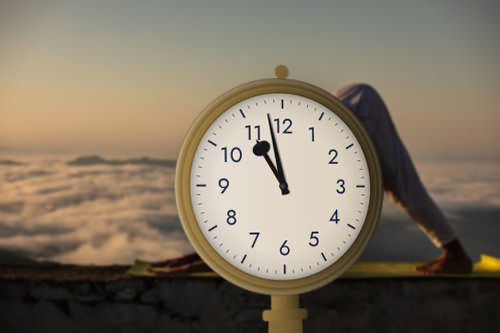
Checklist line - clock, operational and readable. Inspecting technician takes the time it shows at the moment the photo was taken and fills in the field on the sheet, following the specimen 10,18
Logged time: 10,58
